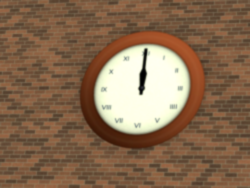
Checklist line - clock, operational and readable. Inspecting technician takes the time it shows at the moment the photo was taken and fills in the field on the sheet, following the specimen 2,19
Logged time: 12,00
